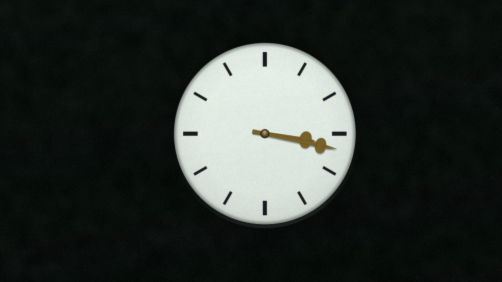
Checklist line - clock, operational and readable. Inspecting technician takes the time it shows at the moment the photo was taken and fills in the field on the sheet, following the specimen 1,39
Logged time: 3,17
